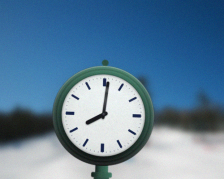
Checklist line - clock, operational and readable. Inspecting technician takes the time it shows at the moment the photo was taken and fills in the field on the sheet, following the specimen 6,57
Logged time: 8,01
